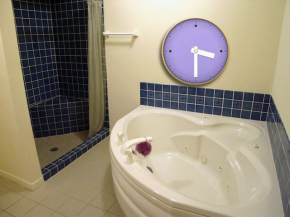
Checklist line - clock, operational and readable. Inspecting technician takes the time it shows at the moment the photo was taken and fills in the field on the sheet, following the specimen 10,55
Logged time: 3,30
